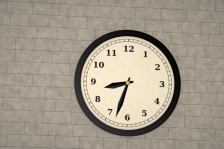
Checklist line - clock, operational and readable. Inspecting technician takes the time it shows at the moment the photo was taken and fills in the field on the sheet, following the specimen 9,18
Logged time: 8,33
